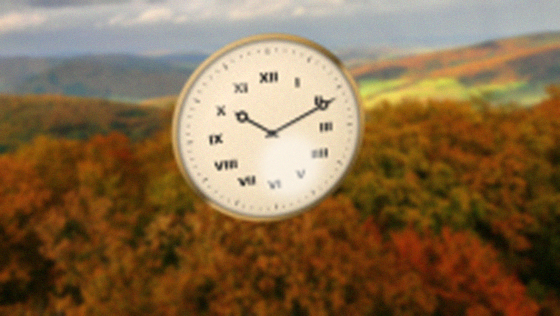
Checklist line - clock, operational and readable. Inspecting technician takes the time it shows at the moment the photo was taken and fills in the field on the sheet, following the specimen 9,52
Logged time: 10,11
